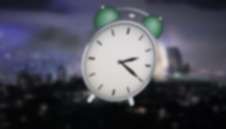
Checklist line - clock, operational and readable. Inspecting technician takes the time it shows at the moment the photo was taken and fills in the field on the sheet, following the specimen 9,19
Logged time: 2,20
